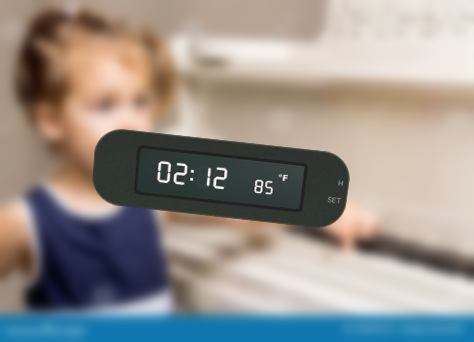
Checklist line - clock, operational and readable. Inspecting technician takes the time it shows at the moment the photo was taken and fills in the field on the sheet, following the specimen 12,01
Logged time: 2,12
